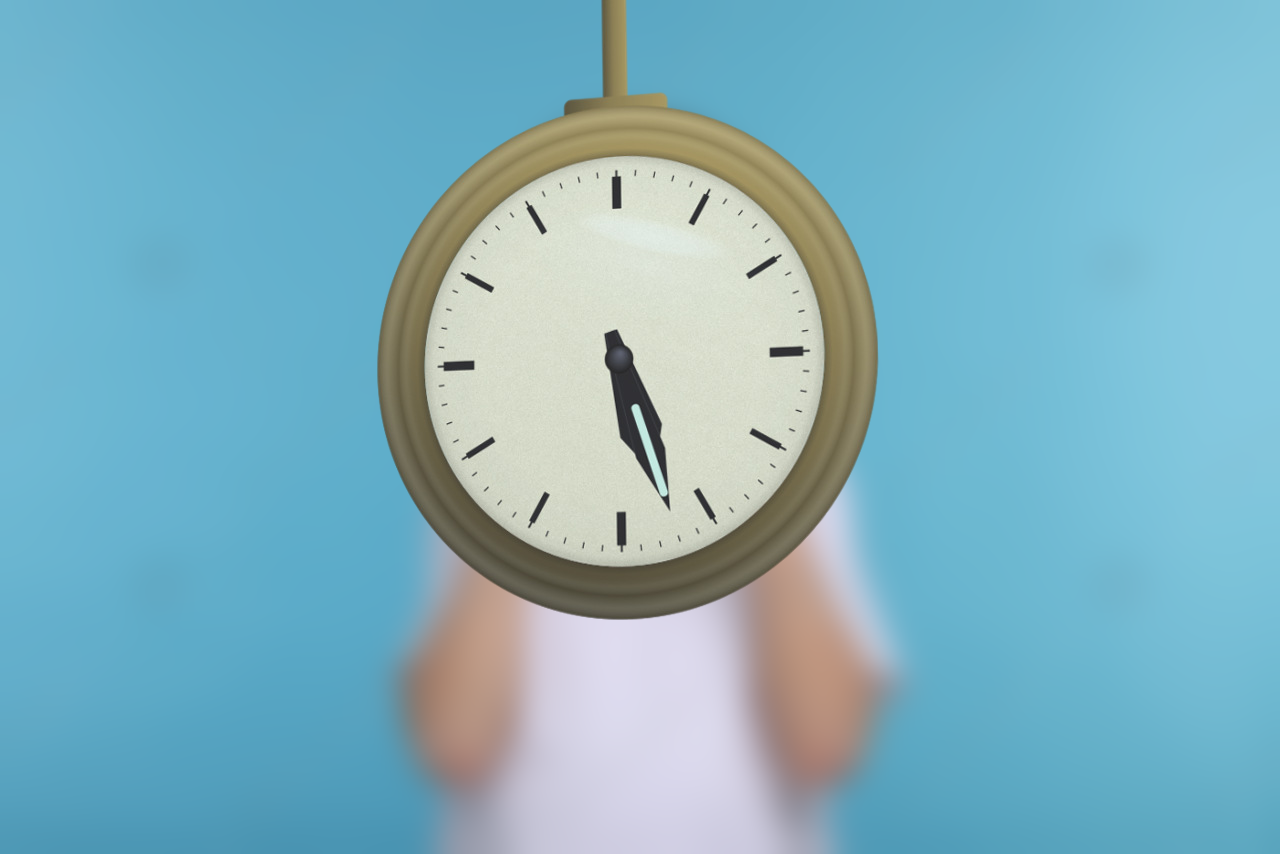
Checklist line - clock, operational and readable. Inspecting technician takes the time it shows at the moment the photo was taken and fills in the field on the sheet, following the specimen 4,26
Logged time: 5,27
